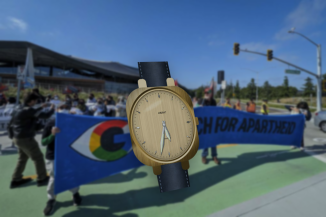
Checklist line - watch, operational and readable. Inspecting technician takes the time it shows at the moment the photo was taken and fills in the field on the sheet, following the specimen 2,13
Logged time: 5,33
